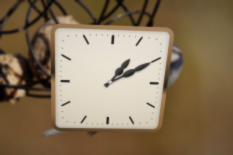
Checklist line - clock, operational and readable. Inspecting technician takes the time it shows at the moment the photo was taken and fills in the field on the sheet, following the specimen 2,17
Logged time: 1,10
